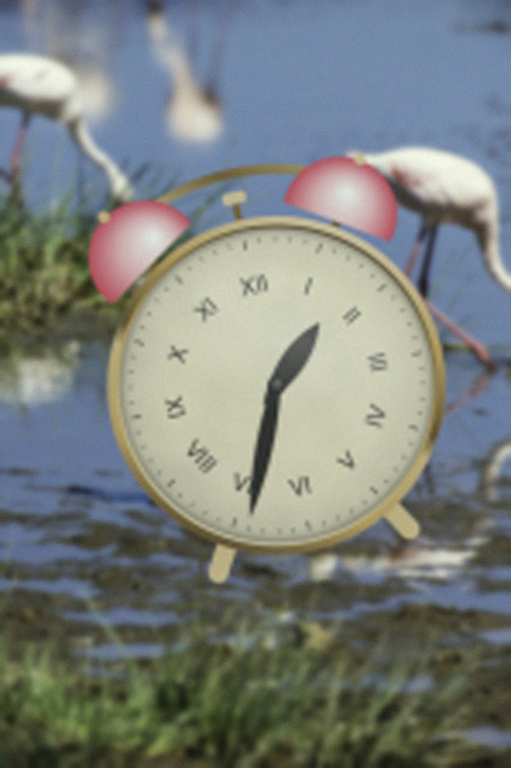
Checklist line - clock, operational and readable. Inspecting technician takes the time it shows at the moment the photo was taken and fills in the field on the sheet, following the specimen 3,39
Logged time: 1,34
